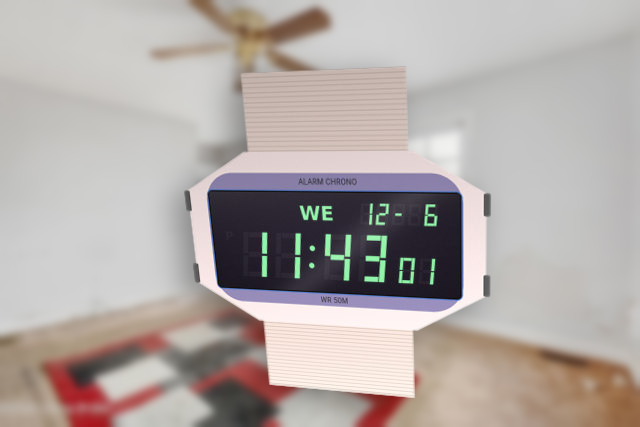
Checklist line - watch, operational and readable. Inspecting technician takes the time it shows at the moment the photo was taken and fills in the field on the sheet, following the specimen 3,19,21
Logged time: 11,43,01
